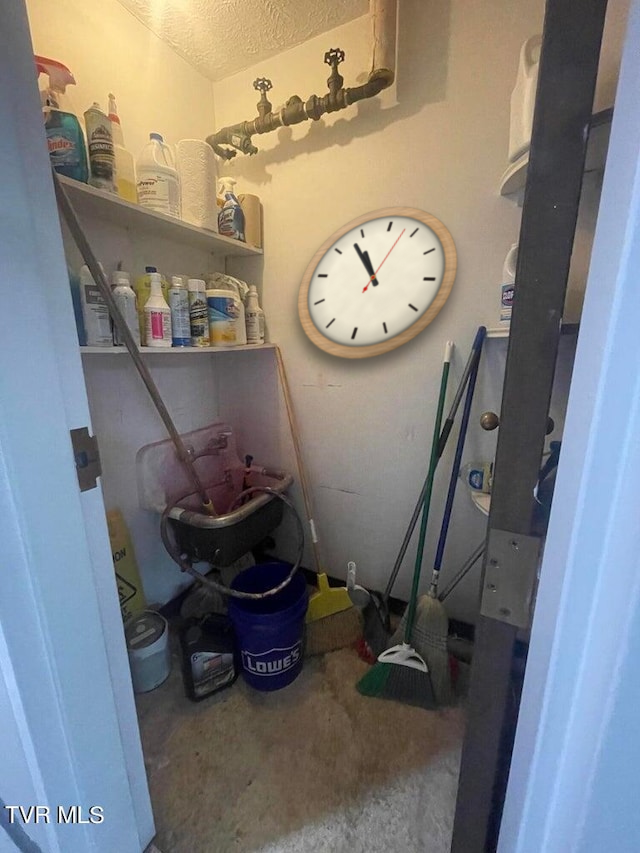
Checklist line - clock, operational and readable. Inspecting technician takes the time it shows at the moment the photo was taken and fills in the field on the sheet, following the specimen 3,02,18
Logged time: 10,53,03
